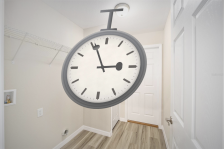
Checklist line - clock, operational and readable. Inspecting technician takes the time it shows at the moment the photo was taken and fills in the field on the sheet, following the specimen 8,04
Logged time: 2,56
